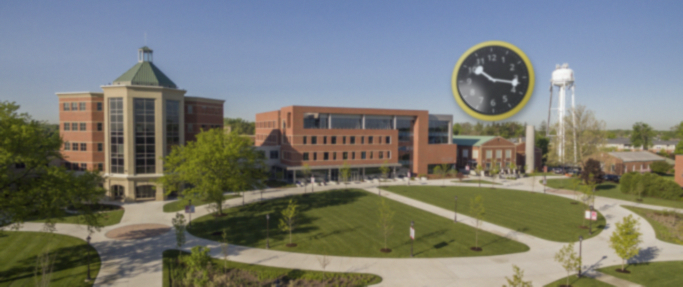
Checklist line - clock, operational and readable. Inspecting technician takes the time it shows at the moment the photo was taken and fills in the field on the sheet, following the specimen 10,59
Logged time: 10,17
